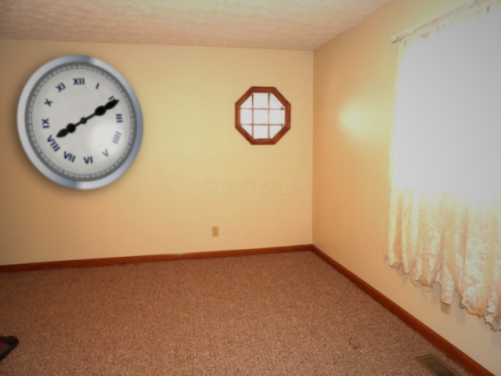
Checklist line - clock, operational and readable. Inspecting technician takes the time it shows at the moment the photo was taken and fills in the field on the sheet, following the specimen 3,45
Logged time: 8,11
